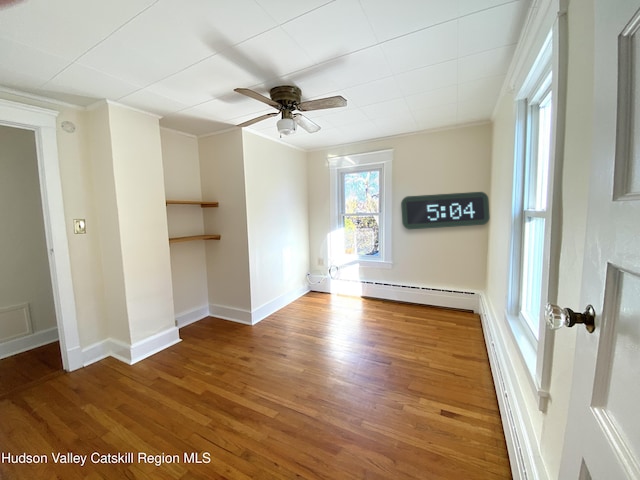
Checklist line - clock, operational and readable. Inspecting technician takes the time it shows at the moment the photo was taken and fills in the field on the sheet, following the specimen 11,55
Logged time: 5,04
